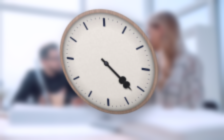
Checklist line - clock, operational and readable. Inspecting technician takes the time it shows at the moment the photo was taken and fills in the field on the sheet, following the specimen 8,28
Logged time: 4,22
